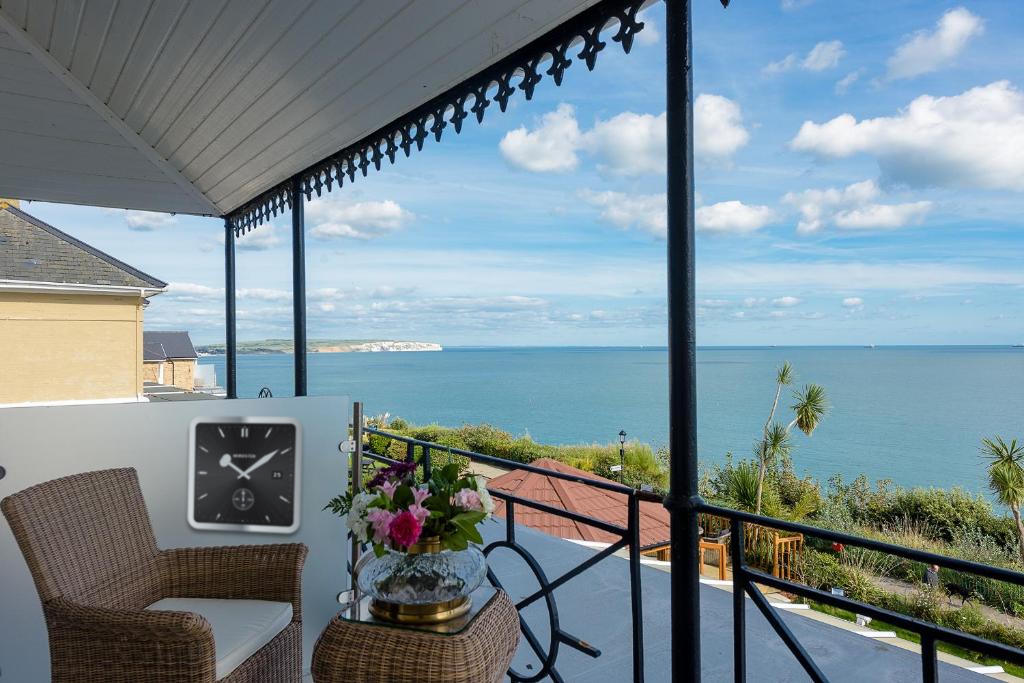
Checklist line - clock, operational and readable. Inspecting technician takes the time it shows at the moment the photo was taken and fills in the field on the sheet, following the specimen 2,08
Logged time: 10,09
